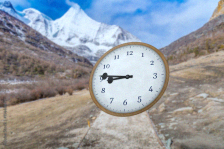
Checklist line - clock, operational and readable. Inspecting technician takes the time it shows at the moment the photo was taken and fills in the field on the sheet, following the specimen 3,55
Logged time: 8,46
